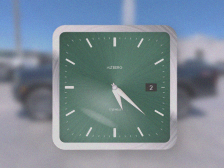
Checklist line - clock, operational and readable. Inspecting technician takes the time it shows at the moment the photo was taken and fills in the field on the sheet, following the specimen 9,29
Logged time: 5,22
